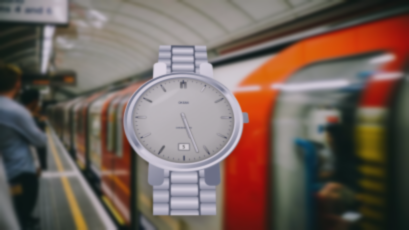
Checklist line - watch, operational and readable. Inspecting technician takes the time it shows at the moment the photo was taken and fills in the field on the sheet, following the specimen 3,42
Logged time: 5,27
